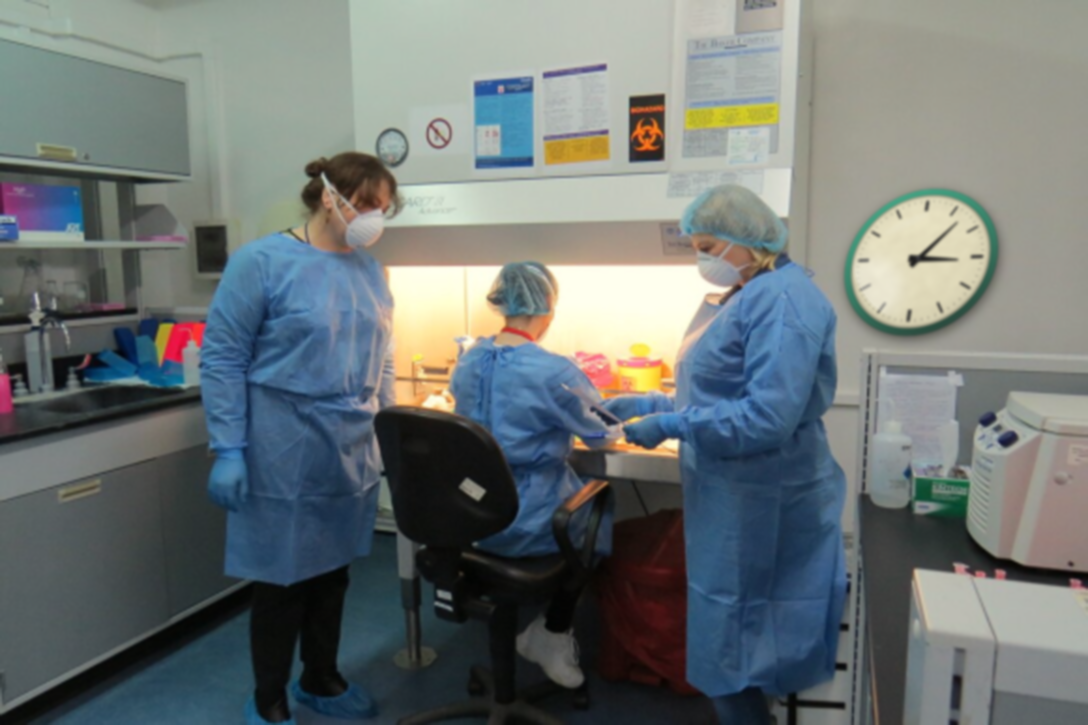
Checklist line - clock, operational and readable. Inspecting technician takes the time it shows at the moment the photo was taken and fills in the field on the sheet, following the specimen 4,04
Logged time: 3,07
